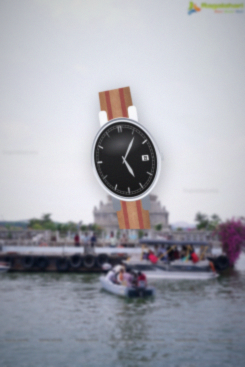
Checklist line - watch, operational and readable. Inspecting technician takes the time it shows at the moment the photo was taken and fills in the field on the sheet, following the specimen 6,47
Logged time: 5,06
